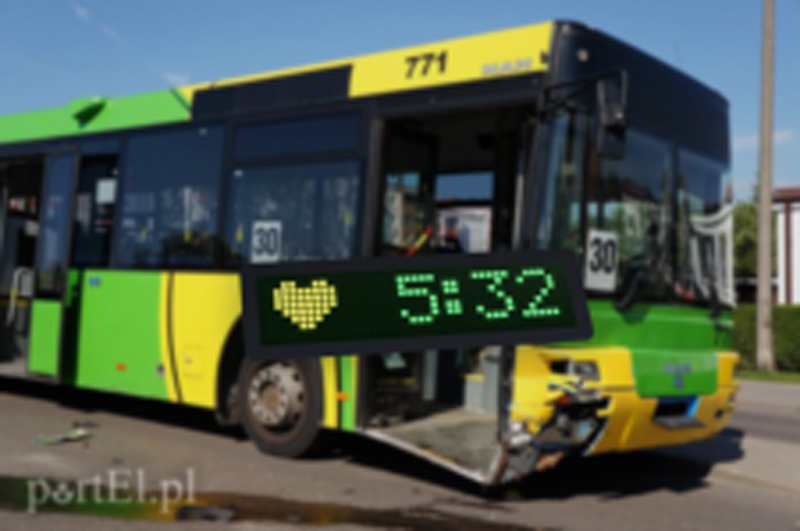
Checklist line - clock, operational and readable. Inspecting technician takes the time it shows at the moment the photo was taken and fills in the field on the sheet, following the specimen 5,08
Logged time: 5,32
